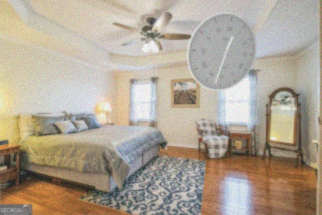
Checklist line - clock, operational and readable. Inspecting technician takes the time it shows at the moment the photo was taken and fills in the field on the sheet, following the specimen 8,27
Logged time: 12,32
